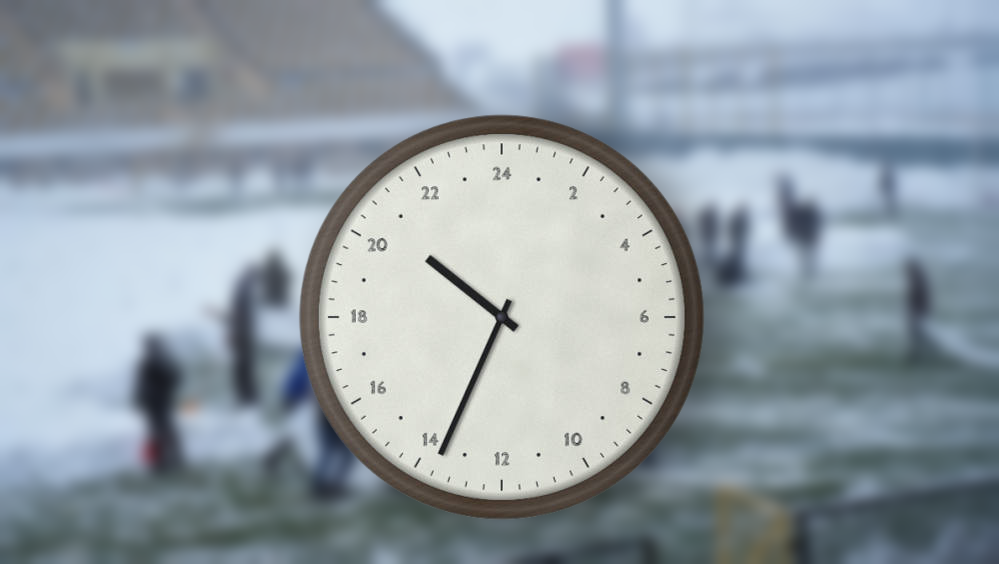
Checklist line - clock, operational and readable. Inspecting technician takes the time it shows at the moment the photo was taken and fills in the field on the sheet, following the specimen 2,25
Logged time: 20,34
